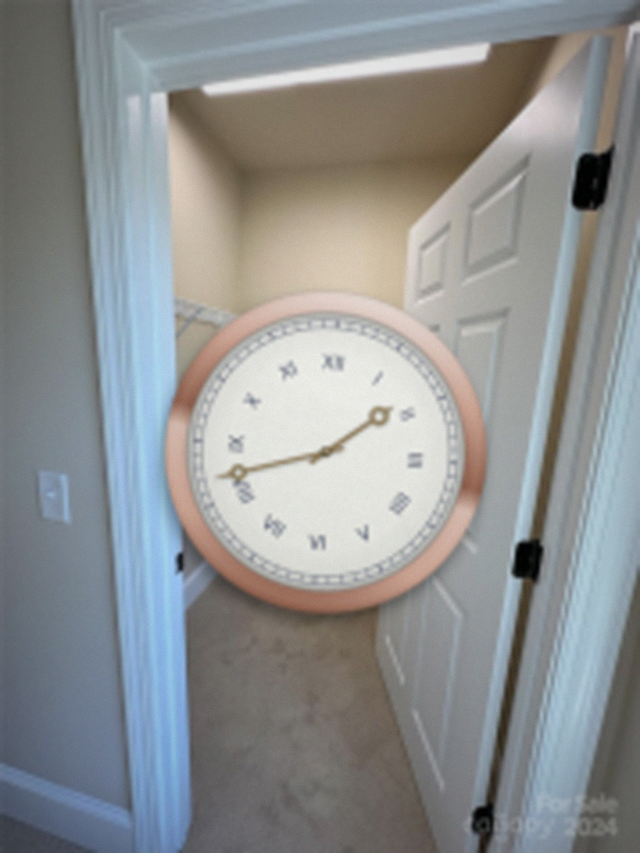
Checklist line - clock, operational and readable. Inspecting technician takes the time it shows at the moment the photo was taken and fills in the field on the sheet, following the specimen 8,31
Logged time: 1,42
